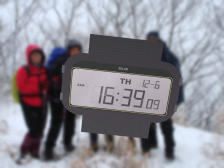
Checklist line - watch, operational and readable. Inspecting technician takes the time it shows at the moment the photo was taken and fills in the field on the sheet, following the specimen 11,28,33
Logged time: 16,39,09
